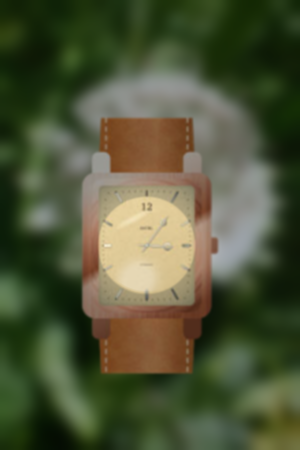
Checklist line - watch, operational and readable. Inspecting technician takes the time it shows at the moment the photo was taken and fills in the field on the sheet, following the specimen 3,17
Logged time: 3,06
